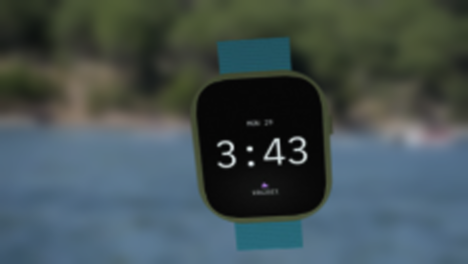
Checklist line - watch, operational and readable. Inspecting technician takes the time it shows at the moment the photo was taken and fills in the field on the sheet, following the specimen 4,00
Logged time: 3,43
